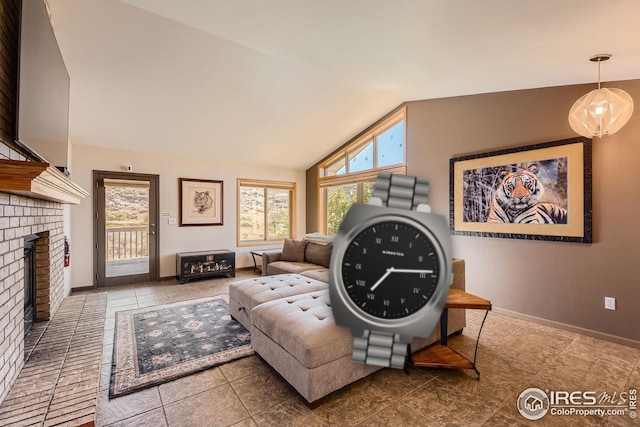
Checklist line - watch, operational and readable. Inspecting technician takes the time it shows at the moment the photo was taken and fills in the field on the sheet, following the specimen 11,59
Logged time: 7,14
